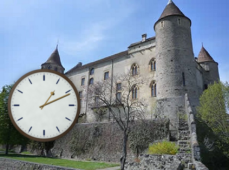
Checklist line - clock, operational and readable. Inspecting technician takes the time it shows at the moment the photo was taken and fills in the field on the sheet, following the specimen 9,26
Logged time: 1,11
